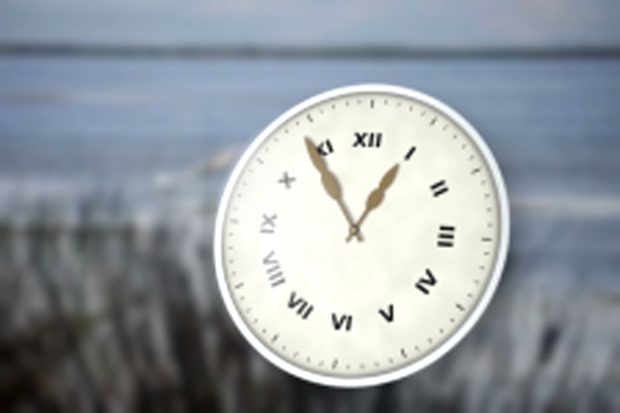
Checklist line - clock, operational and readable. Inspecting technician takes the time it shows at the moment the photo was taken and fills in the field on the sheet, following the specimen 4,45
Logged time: 12,54
